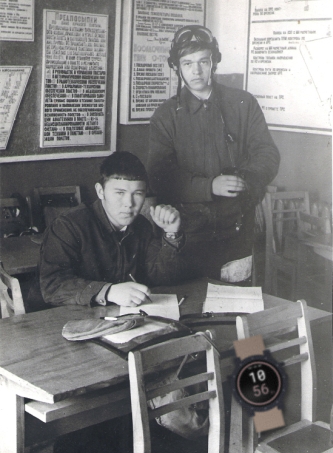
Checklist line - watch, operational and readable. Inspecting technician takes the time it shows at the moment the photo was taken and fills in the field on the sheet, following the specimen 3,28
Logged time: 10,56
